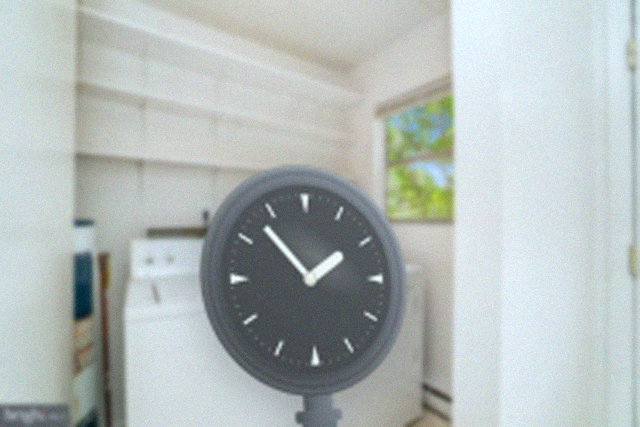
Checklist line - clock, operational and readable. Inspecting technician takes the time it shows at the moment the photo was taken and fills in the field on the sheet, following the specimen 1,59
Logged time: 1,53
